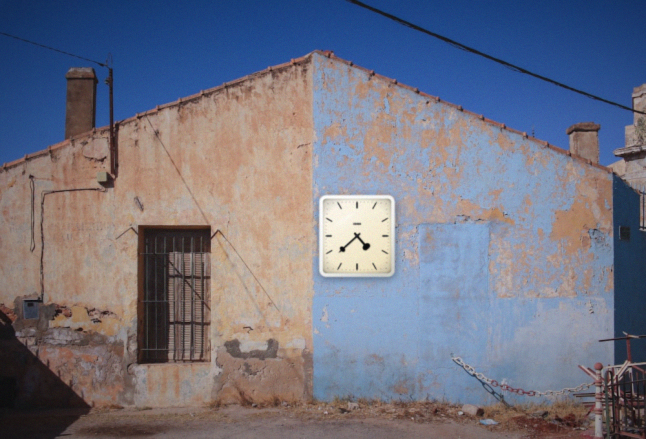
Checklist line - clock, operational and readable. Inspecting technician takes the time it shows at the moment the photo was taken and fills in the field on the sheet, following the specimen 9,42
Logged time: 4,38
